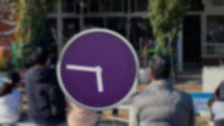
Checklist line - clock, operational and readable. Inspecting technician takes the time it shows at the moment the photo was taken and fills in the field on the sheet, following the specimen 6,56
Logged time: 5,46
